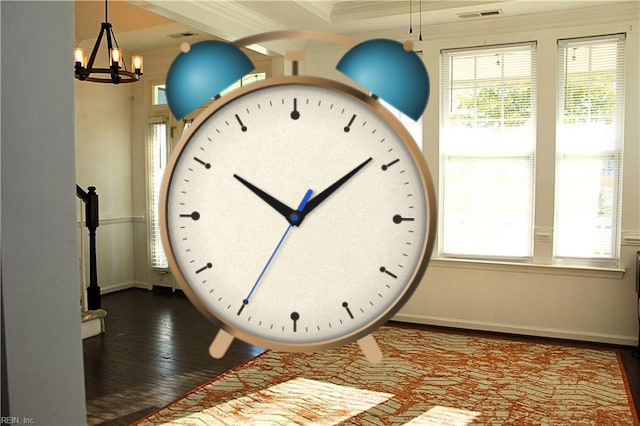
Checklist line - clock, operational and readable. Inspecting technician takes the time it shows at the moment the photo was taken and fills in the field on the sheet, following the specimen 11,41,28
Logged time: 10,08,35
